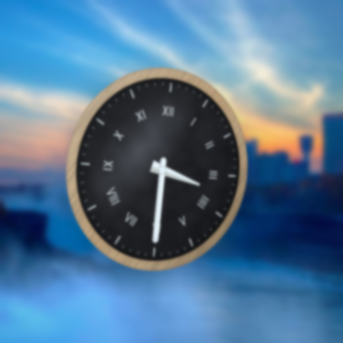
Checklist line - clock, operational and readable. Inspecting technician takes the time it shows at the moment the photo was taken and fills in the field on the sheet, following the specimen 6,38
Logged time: 3,30
